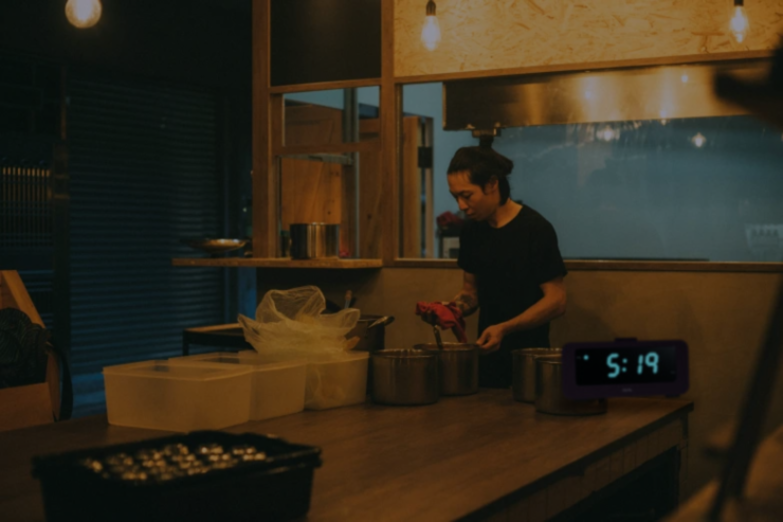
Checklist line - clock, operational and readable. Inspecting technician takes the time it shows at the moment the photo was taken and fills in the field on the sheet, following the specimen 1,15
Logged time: 5,19
